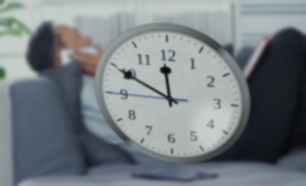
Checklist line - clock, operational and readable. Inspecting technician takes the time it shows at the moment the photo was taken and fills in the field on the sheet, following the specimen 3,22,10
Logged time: 11,49,45
